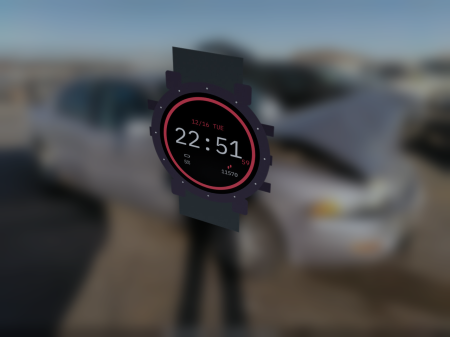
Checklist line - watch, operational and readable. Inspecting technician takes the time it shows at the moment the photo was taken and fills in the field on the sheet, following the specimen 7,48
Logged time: 22,51
